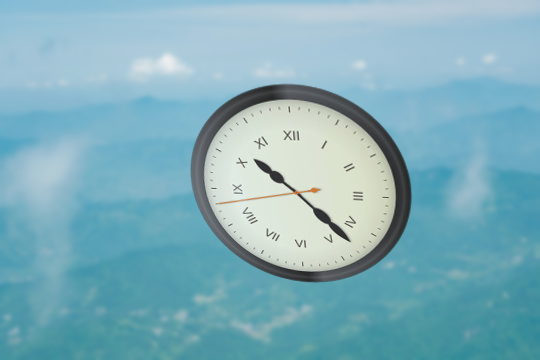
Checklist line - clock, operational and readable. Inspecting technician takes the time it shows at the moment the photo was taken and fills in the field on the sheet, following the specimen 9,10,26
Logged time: 10,22,43
